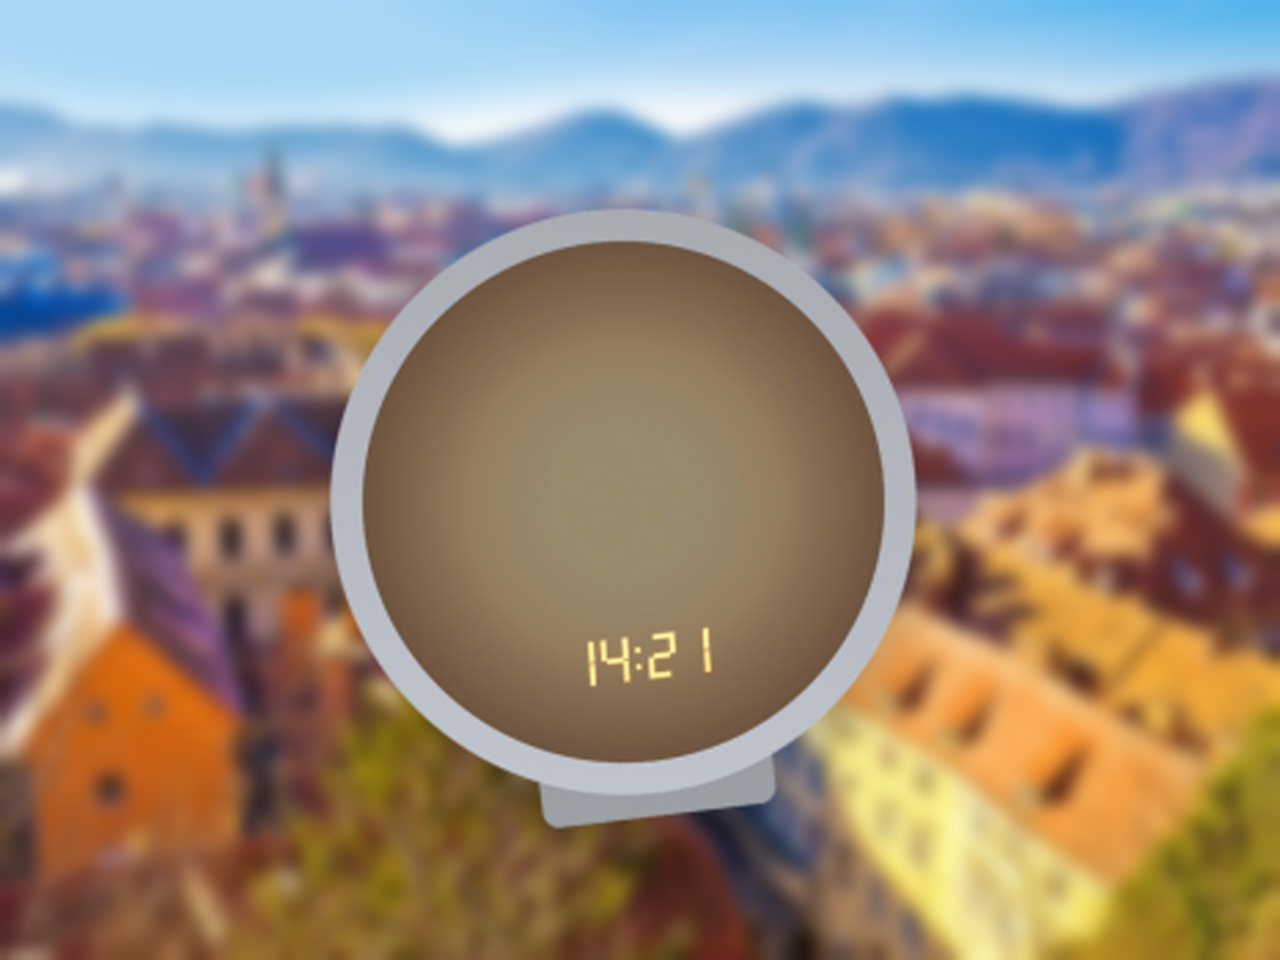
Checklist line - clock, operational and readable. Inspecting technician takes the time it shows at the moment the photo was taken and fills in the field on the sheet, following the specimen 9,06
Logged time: 14,21
